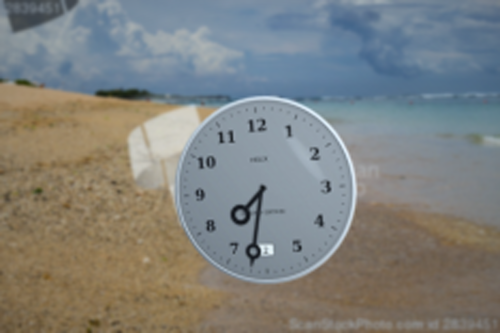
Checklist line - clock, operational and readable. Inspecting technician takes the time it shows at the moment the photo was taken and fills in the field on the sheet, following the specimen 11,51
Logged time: 7,32
